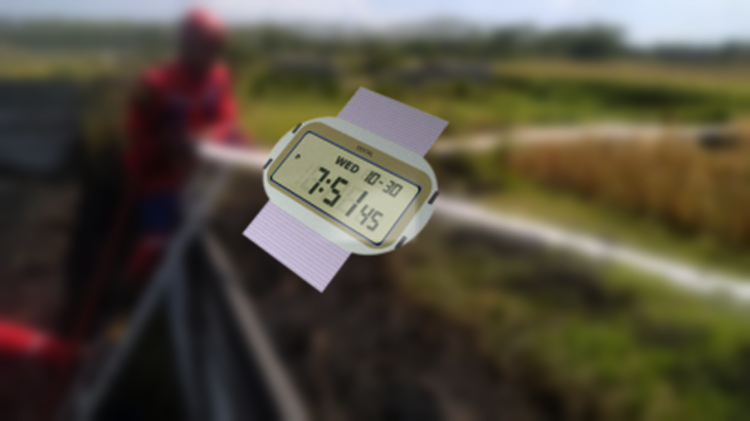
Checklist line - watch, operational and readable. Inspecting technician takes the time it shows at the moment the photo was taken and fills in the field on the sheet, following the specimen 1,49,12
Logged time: 7,51,45
